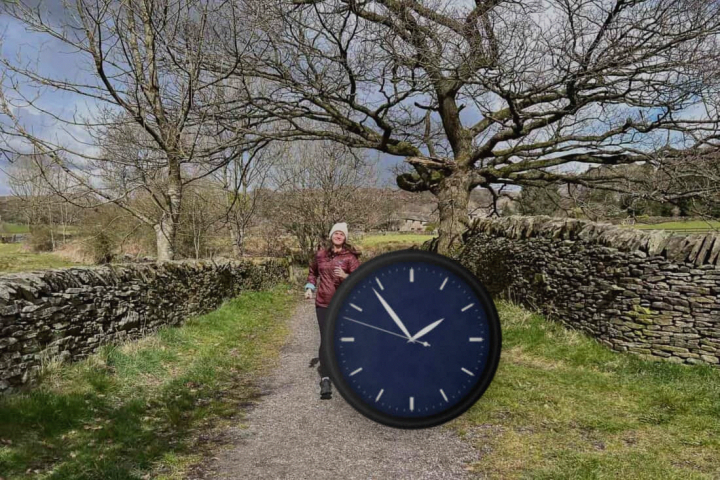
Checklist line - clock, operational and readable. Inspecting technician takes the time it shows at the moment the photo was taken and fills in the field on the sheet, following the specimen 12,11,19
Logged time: 1,53,48
